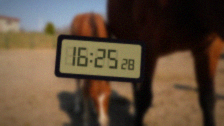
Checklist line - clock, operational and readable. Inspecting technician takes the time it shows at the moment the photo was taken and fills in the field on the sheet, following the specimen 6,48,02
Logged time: 16,25,28
